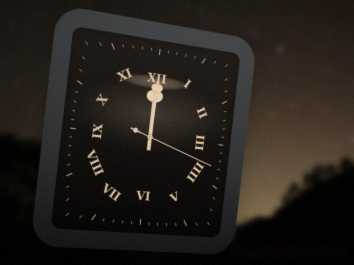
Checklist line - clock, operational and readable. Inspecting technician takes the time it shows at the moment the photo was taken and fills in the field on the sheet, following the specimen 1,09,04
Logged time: 12,00,18
